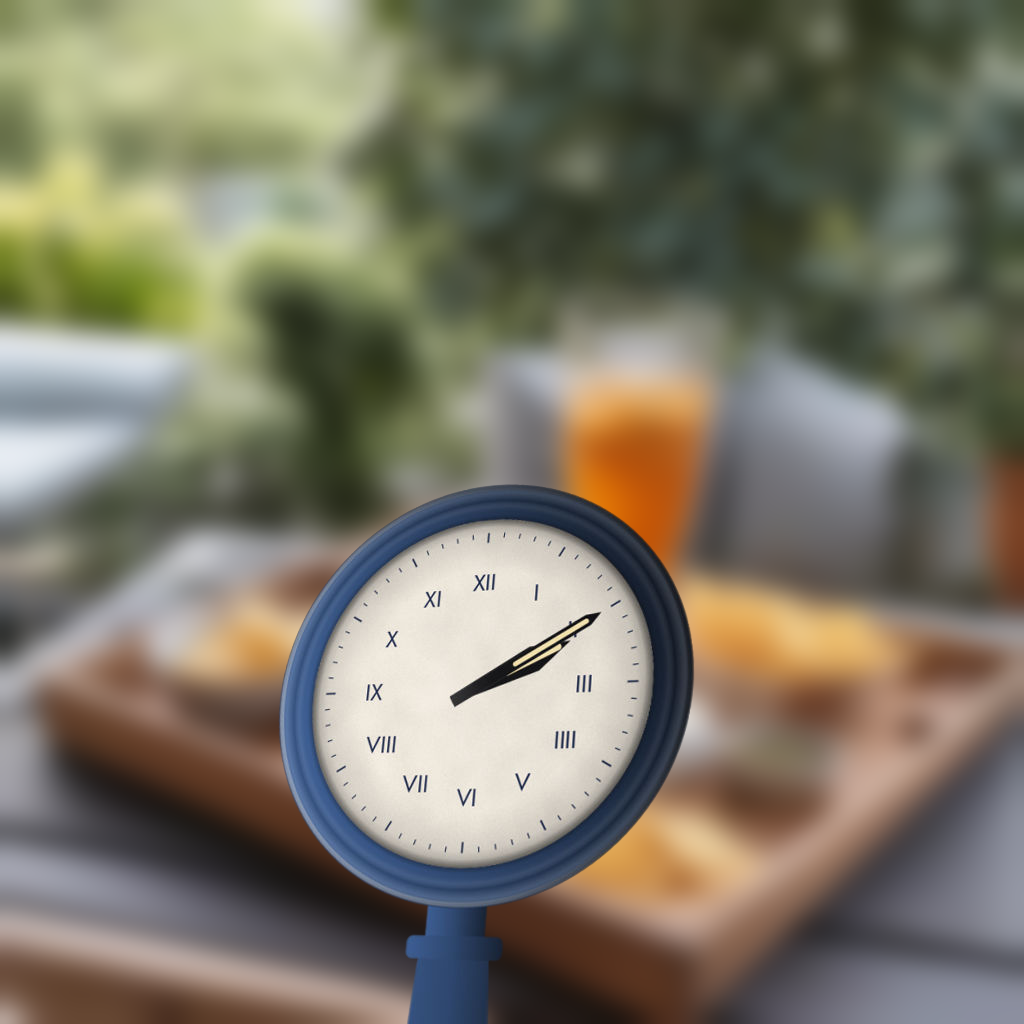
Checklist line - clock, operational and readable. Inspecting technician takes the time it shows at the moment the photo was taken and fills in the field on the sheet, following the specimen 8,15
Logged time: 2,10
